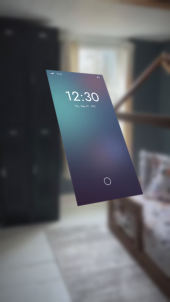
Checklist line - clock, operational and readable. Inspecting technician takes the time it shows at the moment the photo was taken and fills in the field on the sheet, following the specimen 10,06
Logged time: 12,30
